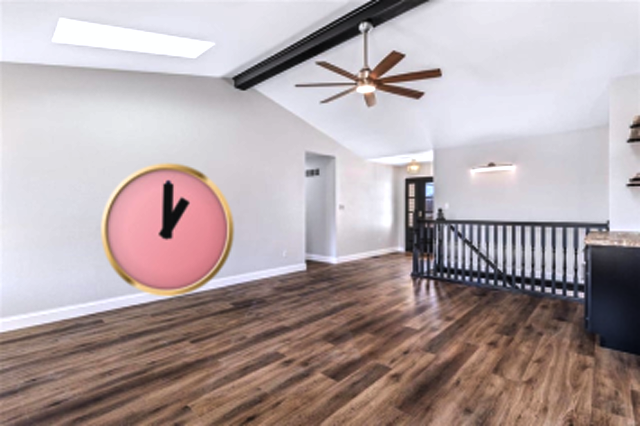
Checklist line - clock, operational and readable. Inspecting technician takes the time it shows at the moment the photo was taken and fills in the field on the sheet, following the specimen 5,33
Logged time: 1,00
